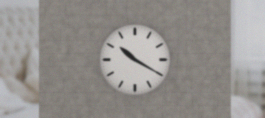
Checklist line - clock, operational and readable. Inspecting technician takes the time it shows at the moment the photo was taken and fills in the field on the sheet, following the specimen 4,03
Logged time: 10,20
